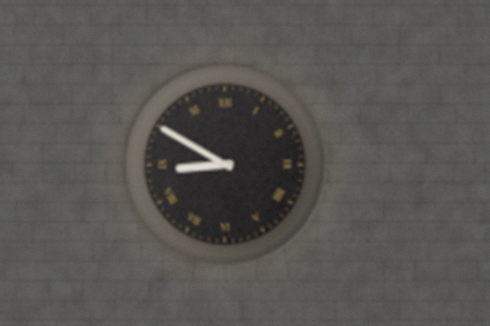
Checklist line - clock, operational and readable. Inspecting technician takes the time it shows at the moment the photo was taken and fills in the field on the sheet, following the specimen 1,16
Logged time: 8,50
